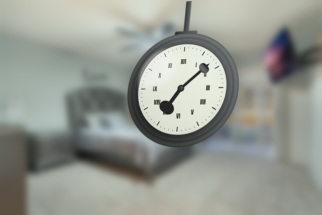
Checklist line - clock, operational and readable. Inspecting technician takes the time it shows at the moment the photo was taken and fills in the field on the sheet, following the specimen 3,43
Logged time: 7,08
